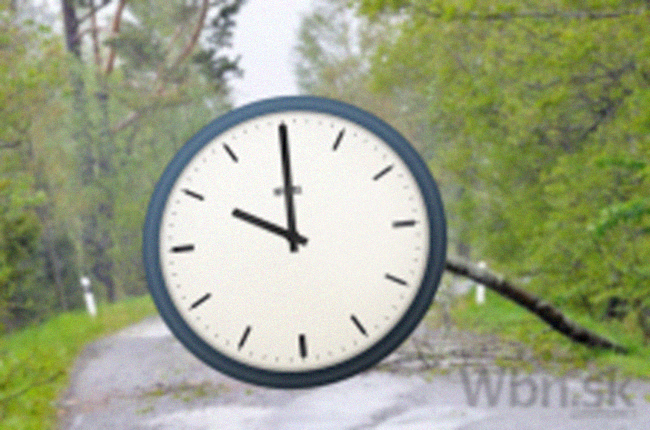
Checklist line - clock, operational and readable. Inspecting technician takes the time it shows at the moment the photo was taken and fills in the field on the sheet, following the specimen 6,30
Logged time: 10,00
